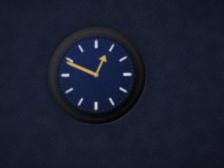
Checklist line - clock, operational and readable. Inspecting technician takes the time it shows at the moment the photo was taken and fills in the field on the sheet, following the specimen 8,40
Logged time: 12,49
